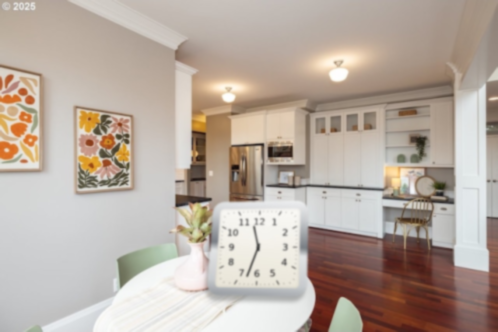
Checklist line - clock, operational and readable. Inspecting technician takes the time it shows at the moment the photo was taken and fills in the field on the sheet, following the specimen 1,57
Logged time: 11,33
